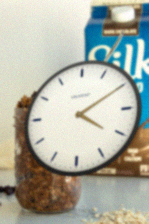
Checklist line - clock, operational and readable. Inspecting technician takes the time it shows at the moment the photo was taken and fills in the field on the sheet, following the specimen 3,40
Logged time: 4,10
